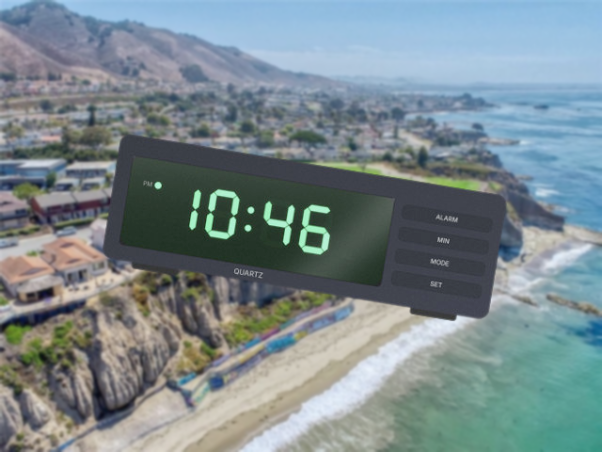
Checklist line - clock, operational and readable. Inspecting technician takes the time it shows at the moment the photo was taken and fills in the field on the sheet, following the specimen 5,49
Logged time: 10,46
